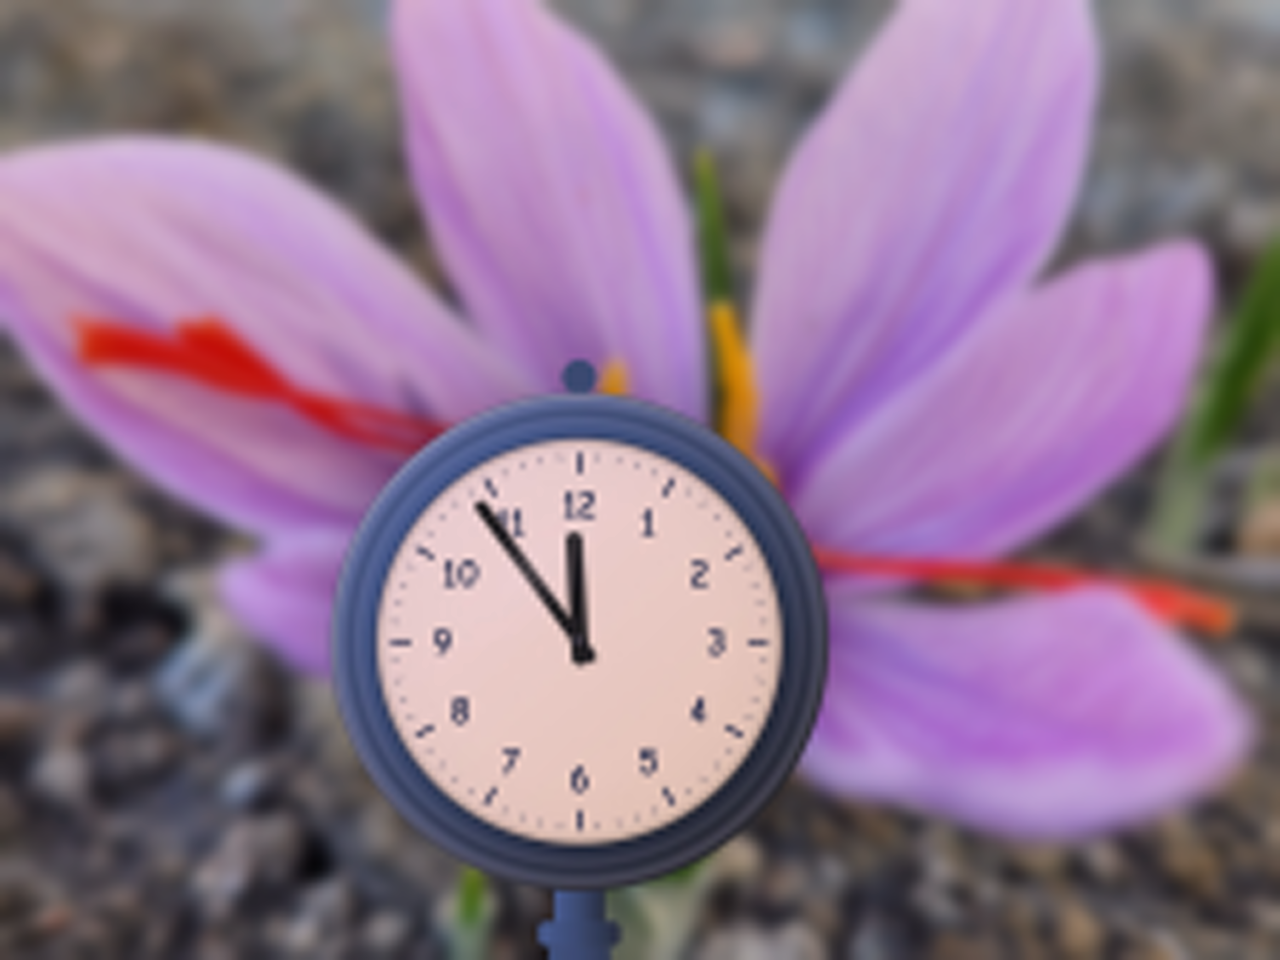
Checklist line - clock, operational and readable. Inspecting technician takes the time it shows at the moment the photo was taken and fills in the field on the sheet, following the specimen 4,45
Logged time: 11,54
